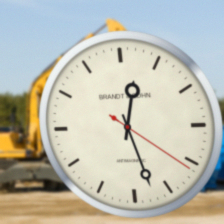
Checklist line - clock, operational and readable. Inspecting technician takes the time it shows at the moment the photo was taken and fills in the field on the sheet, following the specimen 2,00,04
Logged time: 12,27,21
